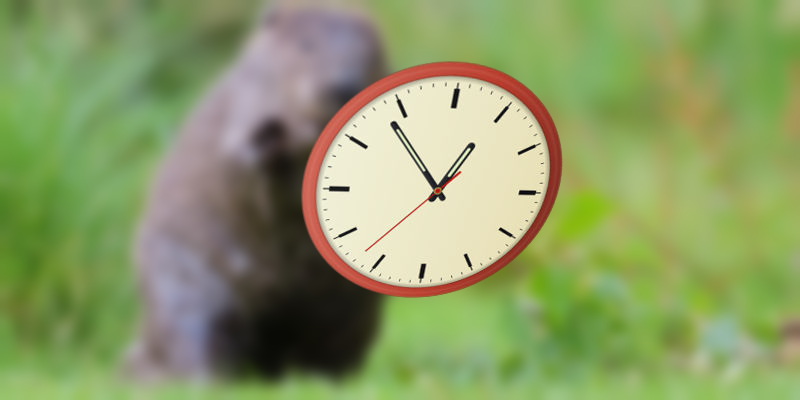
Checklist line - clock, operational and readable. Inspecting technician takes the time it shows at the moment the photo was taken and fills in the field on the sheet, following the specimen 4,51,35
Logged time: 12,53,37
